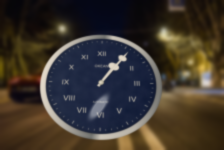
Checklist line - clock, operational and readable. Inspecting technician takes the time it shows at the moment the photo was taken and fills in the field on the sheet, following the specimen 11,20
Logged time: 1,06
